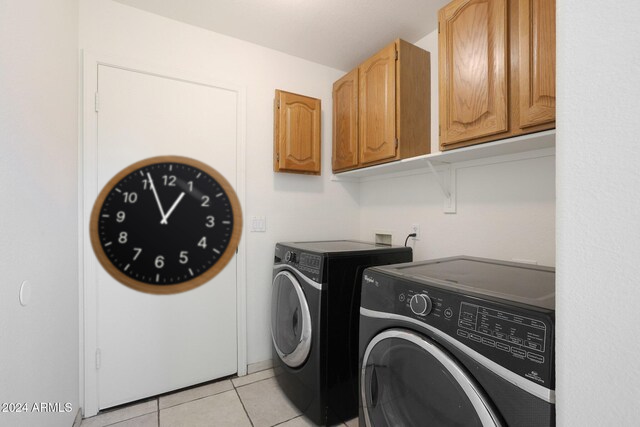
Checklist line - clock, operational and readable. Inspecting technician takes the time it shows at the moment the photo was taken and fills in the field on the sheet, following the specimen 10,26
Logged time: 12,56
